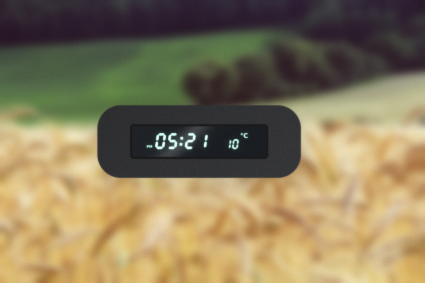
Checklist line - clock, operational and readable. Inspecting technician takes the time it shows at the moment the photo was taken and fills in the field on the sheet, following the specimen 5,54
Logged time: 5,21
